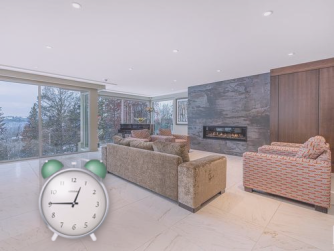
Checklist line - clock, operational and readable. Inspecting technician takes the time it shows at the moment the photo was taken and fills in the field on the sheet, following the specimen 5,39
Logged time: 12,45
